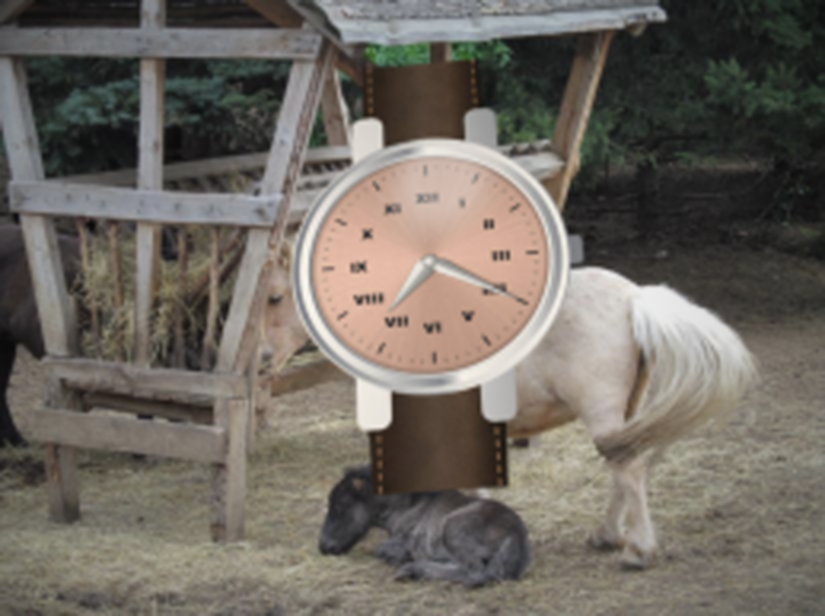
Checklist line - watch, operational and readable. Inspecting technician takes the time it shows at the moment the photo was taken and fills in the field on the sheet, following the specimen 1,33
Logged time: 7,20
